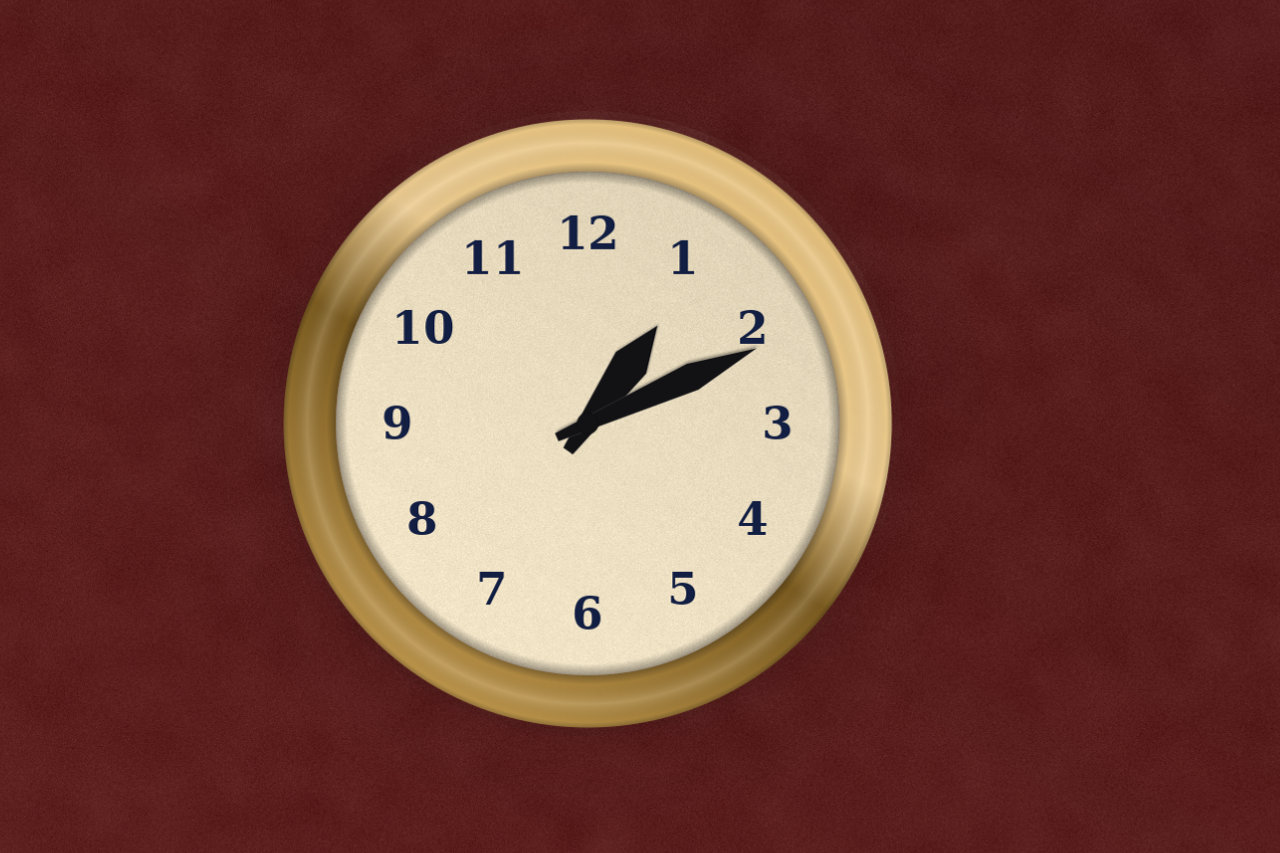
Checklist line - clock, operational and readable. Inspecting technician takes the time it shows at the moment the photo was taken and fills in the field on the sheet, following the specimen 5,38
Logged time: 1,11
